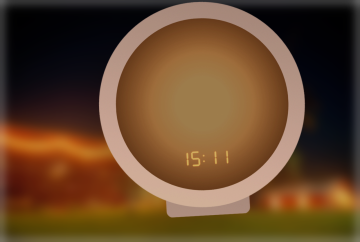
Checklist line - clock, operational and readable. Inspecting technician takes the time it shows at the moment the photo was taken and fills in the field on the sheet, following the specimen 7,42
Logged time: 15,11
